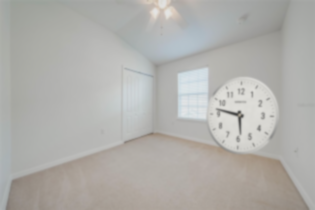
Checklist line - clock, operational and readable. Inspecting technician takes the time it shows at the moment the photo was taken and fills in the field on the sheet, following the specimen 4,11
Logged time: 5,47
